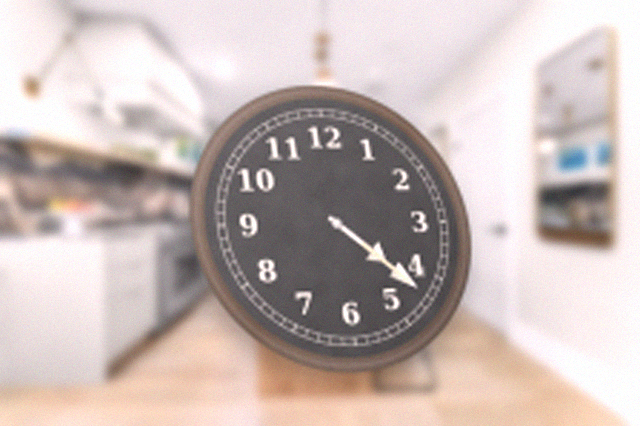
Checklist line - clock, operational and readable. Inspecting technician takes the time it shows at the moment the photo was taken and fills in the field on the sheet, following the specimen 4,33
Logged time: 4,22
